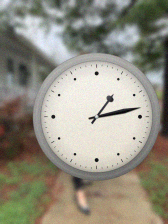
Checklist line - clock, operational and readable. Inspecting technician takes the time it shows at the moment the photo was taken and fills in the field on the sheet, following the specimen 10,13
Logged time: 1,13
